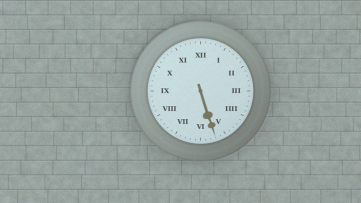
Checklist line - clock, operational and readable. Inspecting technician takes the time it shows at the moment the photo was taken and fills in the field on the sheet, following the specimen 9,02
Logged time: 5,27
